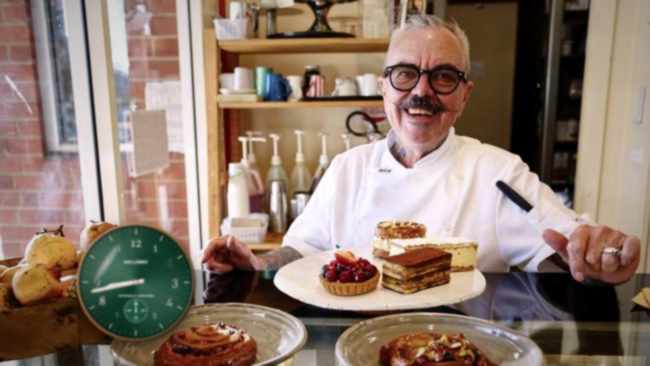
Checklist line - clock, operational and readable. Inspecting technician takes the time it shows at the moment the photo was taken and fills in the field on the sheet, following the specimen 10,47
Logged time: 8,43
